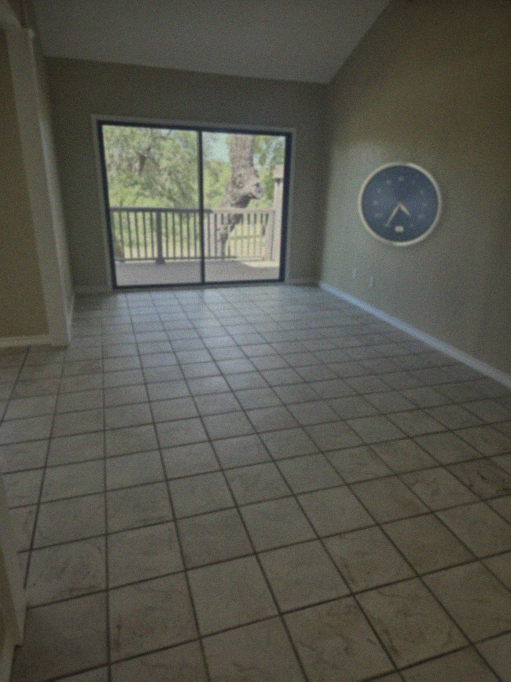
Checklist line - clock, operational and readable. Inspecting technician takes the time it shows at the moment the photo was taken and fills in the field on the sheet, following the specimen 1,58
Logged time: 4,35
